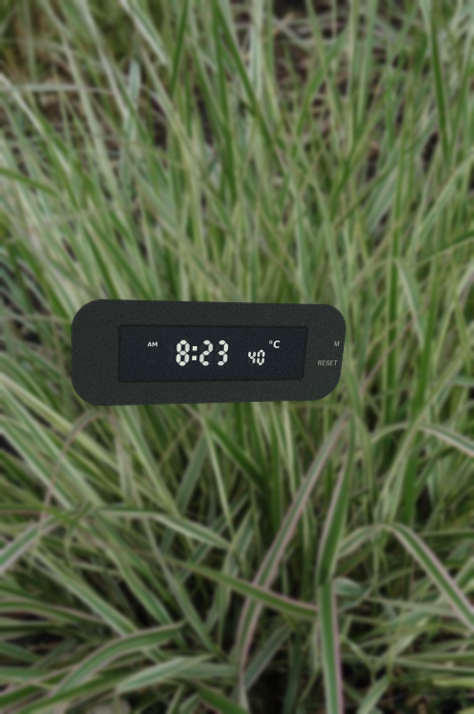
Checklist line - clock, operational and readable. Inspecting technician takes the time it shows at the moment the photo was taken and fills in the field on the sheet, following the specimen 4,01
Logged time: 8,23
